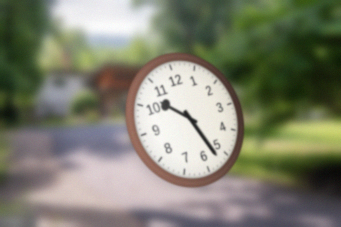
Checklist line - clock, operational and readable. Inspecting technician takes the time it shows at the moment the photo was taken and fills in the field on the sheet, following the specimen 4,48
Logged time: 10,27
